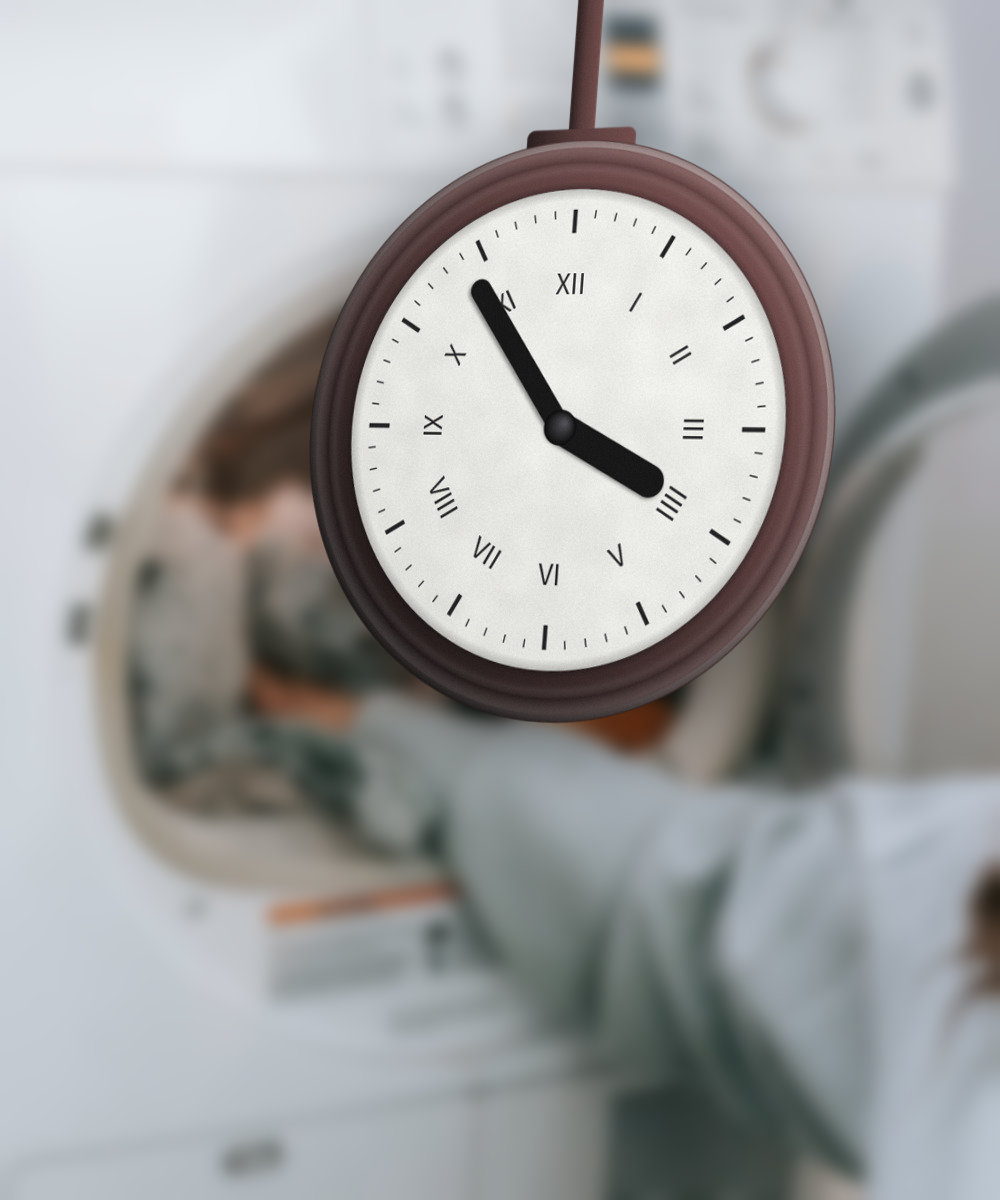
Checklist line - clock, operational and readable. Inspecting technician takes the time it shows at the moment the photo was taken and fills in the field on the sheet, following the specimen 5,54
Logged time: 3,54
